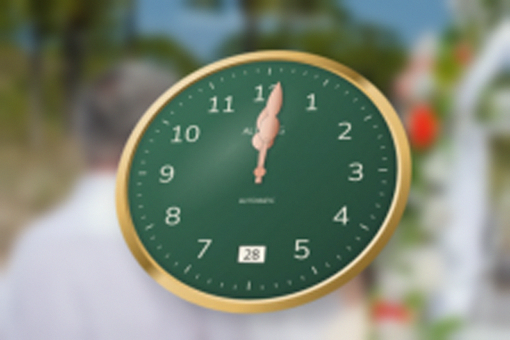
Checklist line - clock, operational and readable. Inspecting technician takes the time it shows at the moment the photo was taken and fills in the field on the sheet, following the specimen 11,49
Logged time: 12,01
